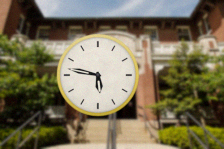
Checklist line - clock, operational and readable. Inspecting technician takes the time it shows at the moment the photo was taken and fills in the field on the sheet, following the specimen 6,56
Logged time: 5,47
